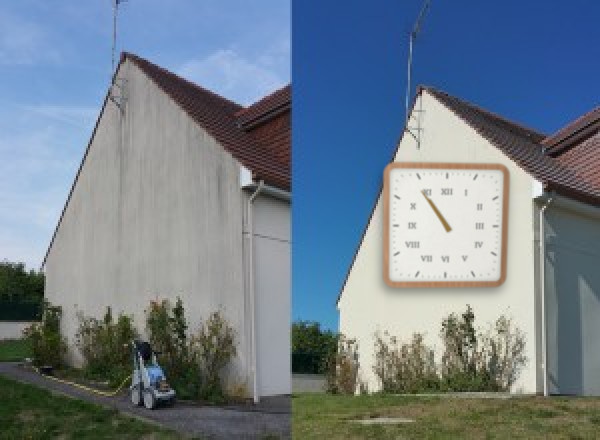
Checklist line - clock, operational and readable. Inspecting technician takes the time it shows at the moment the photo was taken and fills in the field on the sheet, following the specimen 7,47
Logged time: 10,54
